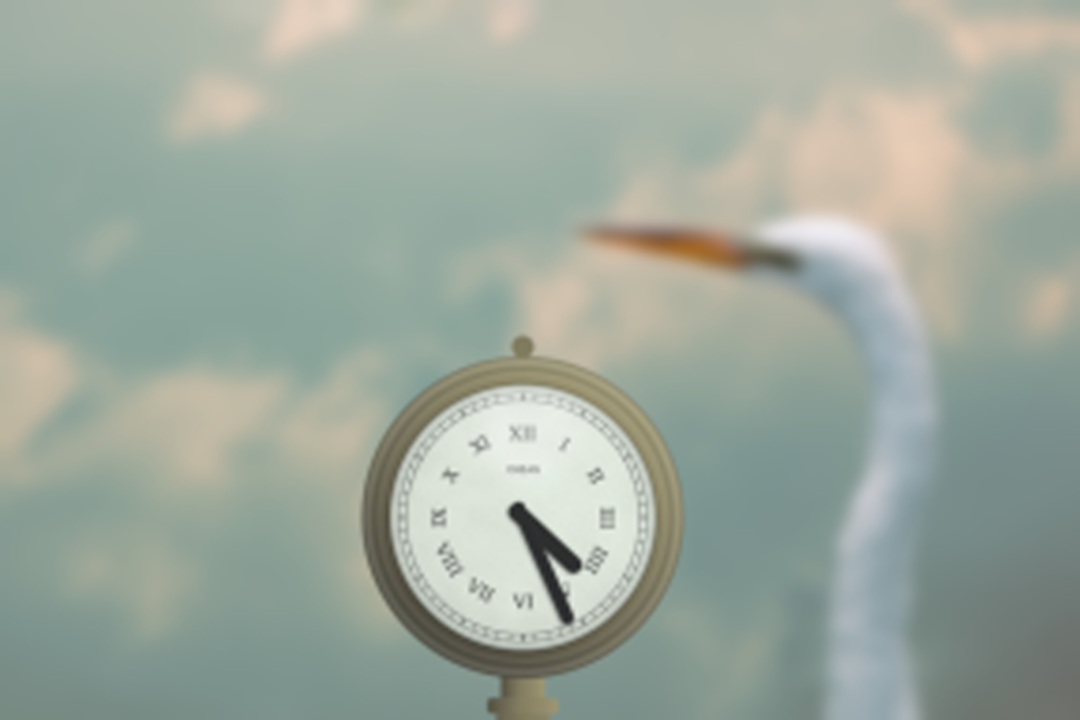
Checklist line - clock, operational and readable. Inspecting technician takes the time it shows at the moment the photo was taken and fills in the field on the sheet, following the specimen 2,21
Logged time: 4,26
